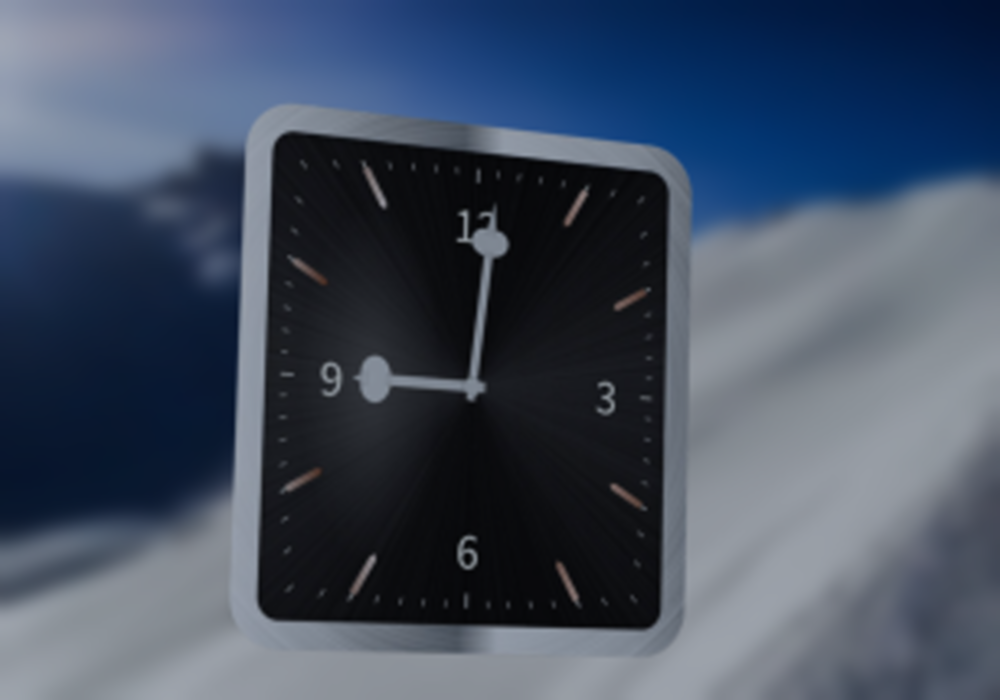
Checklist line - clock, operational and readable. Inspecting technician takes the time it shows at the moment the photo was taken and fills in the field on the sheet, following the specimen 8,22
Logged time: 9,01
